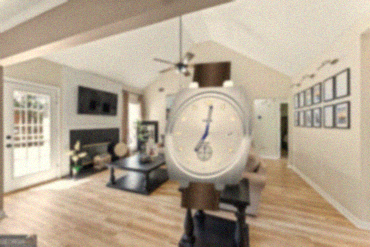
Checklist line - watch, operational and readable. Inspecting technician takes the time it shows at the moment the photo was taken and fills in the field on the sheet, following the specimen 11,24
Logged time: 7,01
